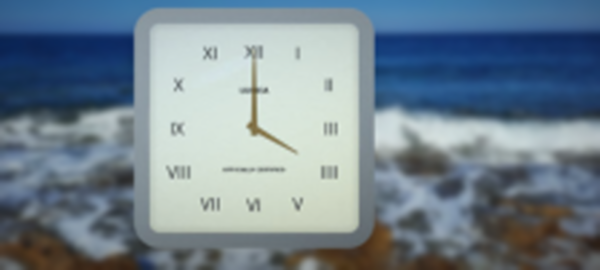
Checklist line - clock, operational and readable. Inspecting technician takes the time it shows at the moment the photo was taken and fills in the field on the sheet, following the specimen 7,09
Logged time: 4,00
